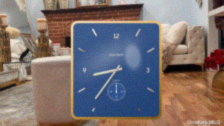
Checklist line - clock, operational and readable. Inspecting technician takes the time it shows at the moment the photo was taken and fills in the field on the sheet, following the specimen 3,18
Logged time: 8,36
